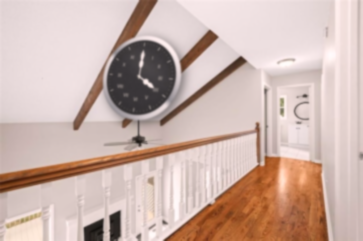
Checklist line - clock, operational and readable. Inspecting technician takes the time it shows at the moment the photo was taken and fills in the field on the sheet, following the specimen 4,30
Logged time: 4,00
